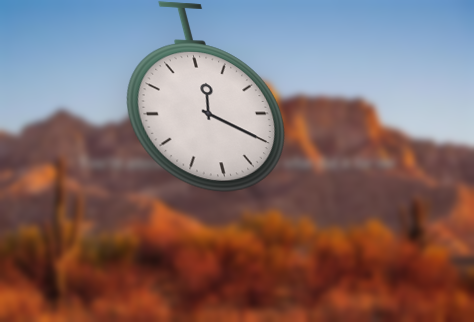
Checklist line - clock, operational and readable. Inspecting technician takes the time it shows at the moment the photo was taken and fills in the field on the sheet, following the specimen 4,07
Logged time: 12,20
